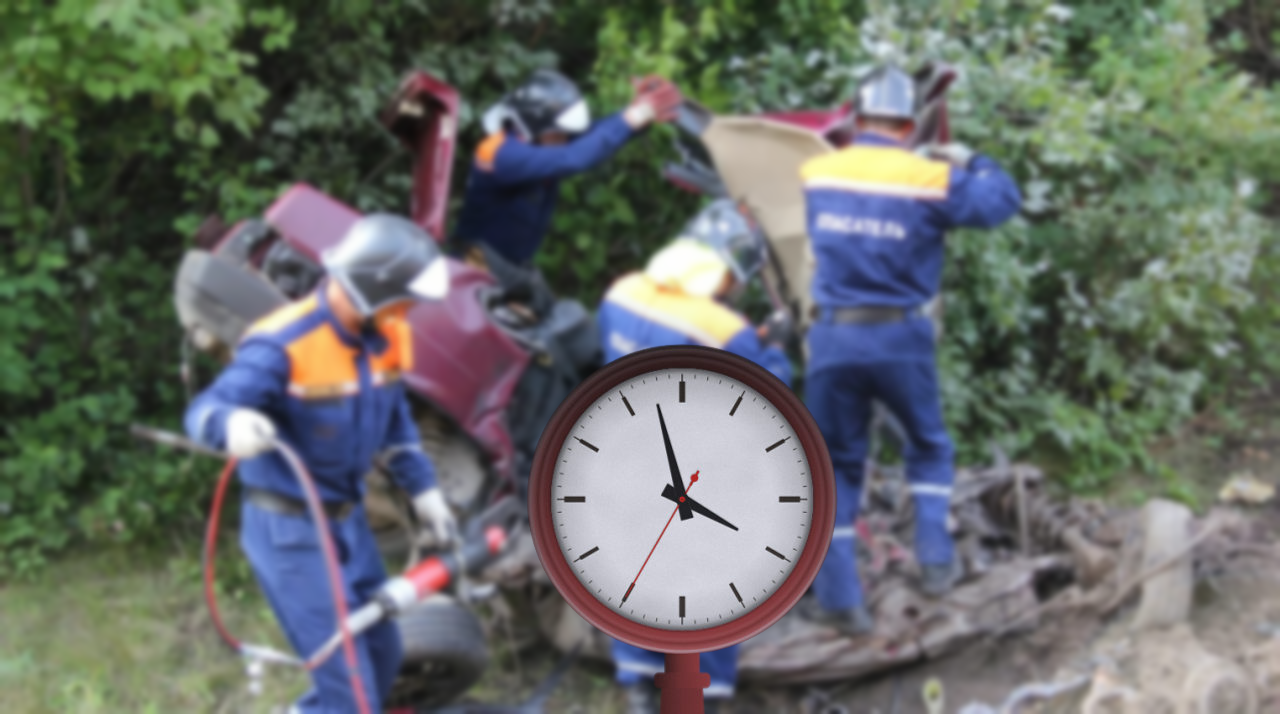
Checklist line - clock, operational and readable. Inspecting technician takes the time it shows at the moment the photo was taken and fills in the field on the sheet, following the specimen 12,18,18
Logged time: 3,57,35
